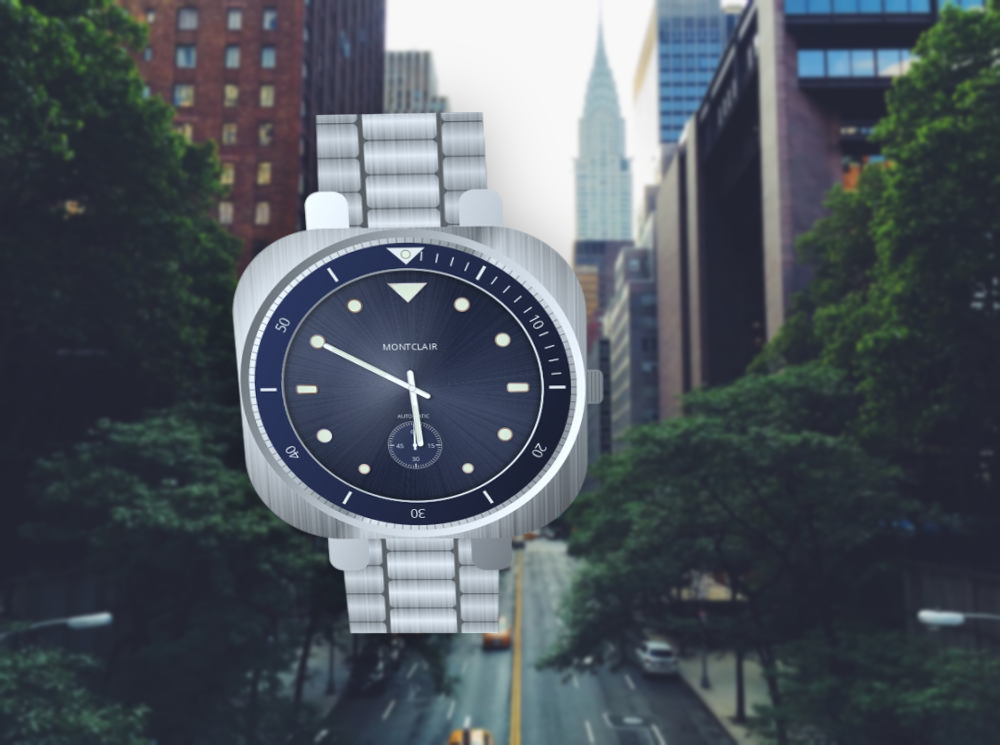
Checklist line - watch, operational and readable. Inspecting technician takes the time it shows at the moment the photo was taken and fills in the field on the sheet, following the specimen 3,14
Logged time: 5,50
